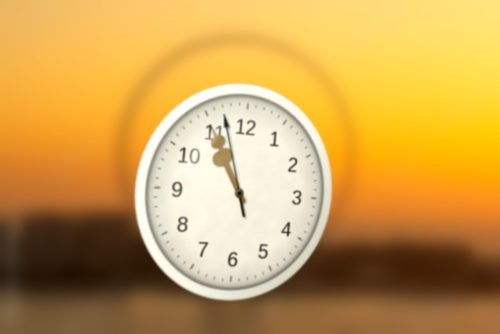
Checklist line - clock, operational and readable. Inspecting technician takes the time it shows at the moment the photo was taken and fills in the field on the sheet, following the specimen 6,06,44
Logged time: 10,54,57
